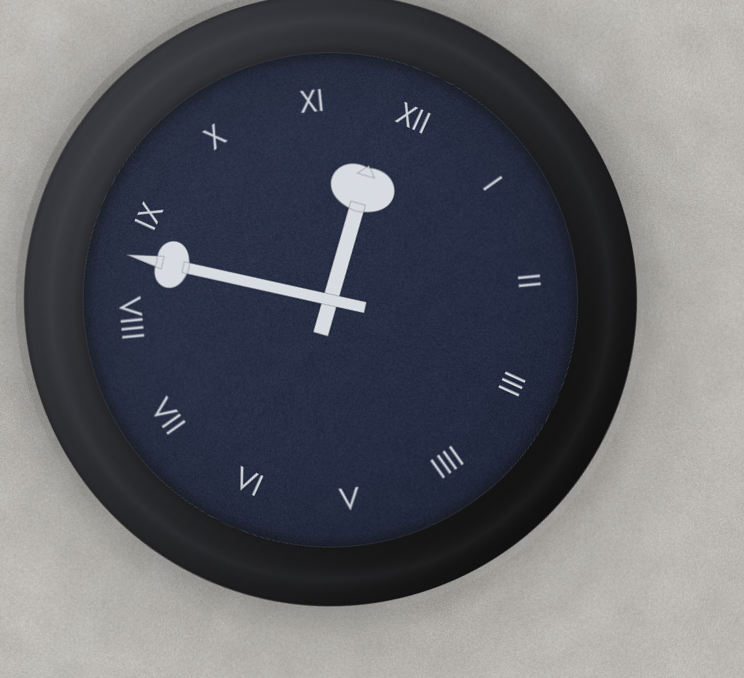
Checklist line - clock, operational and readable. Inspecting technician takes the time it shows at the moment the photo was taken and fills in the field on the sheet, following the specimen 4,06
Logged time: 11,43
